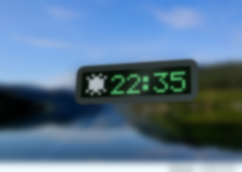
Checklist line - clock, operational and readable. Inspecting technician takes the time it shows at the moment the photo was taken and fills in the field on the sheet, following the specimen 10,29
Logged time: 22,35
